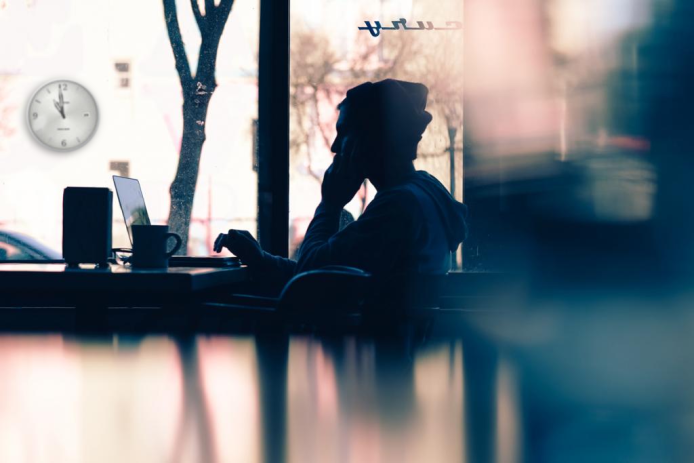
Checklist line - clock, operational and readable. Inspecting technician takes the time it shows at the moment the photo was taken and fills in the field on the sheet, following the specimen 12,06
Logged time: 10,59
